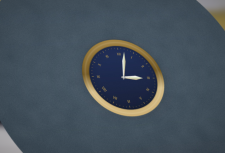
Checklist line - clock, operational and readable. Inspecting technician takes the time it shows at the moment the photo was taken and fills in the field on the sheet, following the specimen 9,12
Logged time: 3,02
